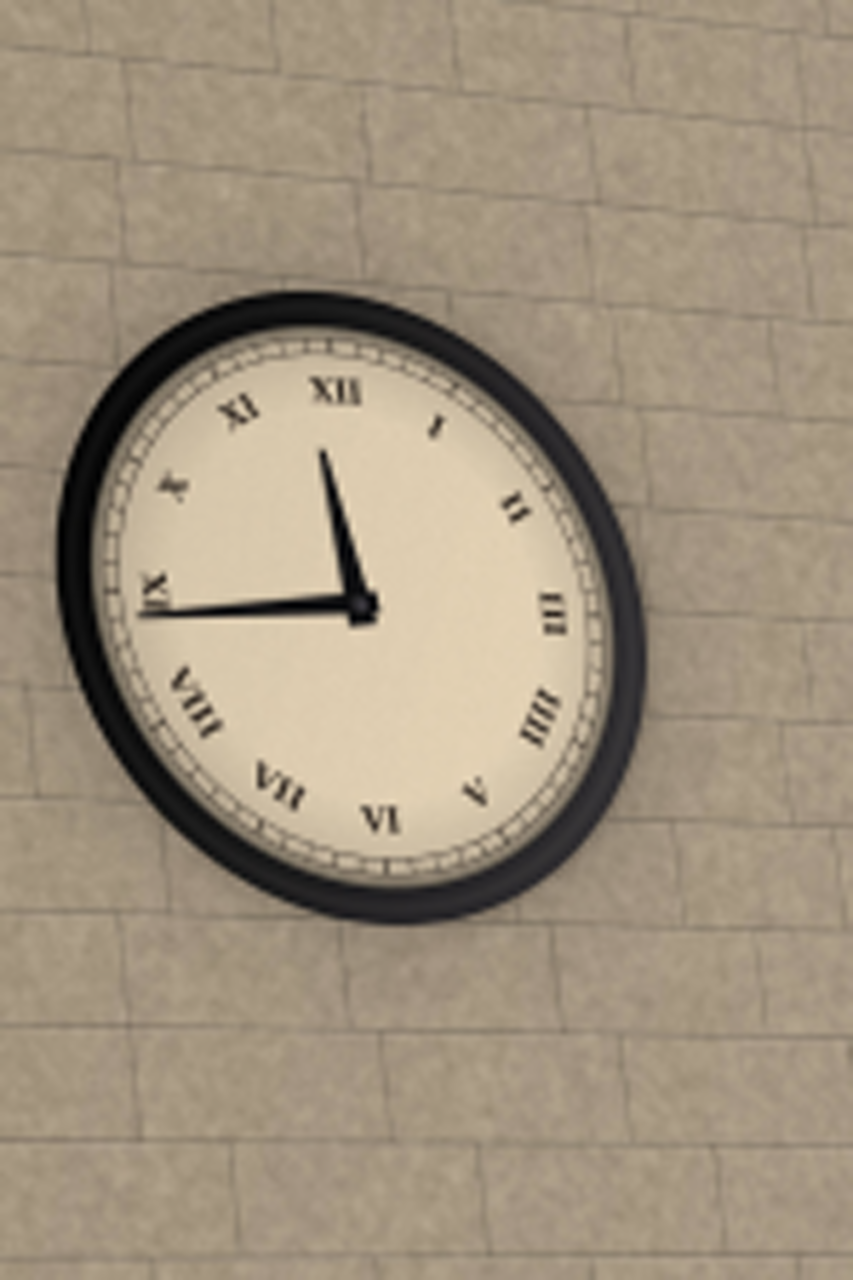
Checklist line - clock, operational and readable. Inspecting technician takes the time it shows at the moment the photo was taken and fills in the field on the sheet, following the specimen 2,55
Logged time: 11,44
